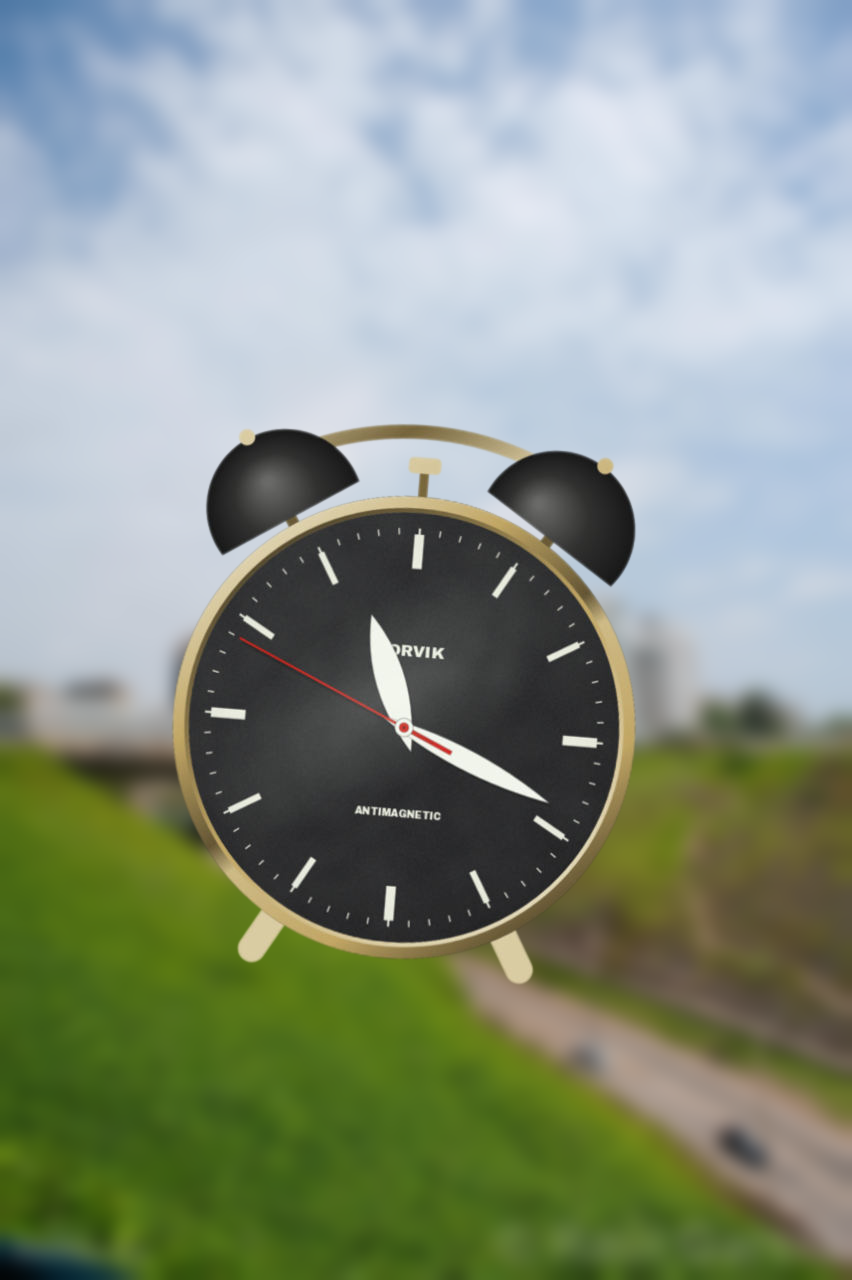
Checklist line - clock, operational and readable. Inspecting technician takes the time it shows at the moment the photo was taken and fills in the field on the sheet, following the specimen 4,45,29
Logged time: 11,18,49
